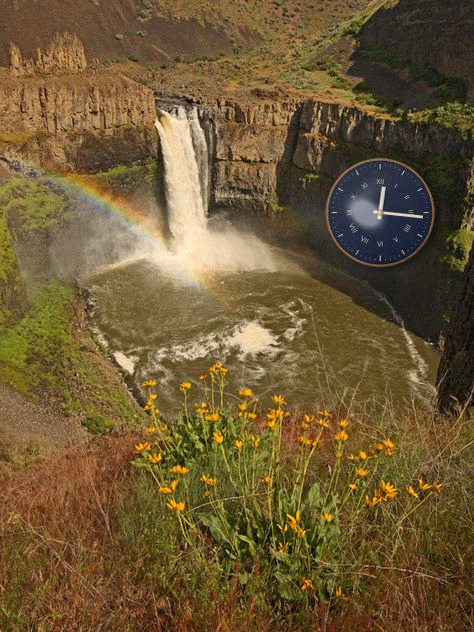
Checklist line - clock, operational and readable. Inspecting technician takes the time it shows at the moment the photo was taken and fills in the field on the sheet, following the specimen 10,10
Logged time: 12,16
